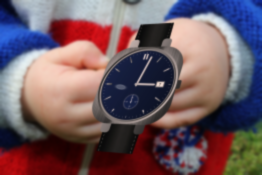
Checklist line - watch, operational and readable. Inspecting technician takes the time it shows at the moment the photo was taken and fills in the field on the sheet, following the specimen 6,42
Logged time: 3,02
